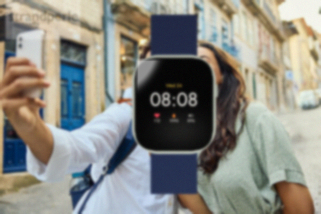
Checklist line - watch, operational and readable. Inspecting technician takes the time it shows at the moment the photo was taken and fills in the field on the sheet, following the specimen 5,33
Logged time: 8,08
